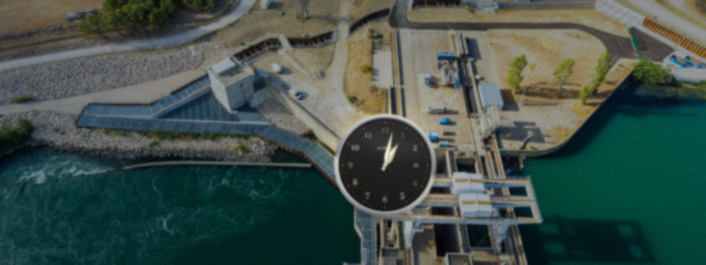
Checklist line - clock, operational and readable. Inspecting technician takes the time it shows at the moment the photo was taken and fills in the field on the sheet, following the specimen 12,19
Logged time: 1,02
